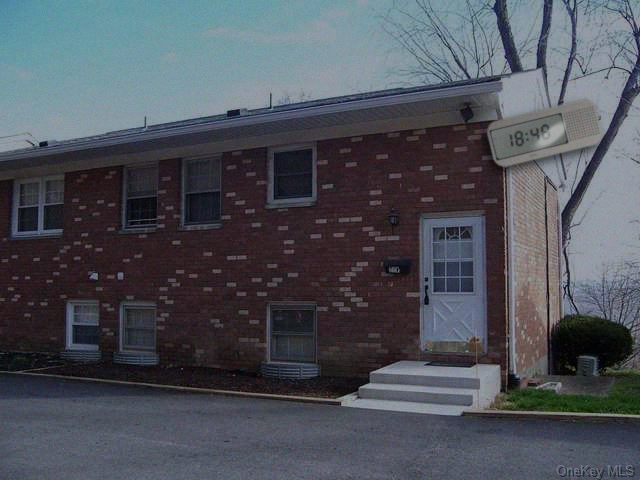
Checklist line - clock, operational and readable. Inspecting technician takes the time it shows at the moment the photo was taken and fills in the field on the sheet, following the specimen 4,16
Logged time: 18,48
